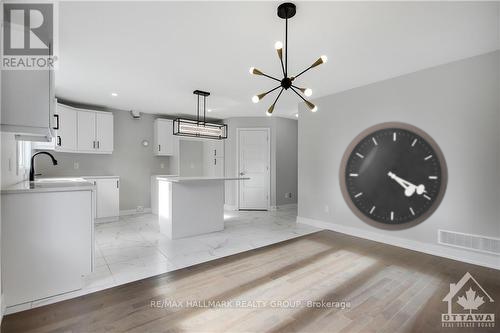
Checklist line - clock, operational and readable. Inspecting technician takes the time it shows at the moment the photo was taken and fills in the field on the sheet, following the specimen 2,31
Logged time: 4,19
